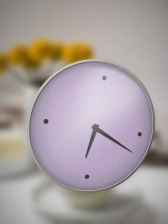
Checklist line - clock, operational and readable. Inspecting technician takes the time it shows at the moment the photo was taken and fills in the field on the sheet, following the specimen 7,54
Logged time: 6,19
